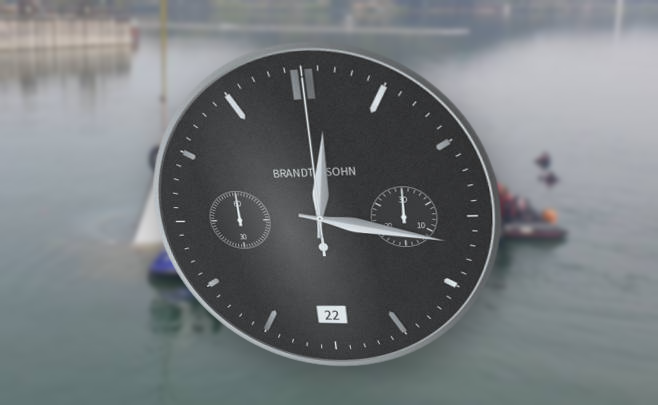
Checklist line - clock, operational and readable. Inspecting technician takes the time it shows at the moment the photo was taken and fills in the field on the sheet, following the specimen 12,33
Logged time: 12,17
